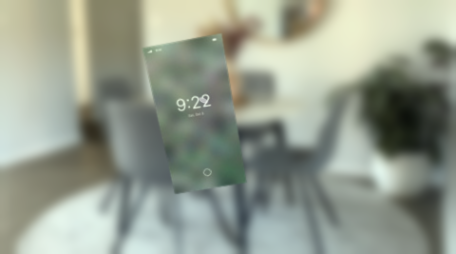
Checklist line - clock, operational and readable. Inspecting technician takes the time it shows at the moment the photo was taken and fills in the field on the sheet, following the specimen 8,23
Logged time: 9,22
